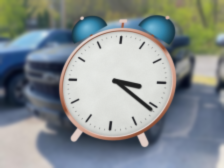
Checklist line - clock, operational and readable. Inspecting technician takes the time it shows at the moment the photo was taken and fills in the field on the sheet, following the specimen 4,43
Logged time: 3,21
